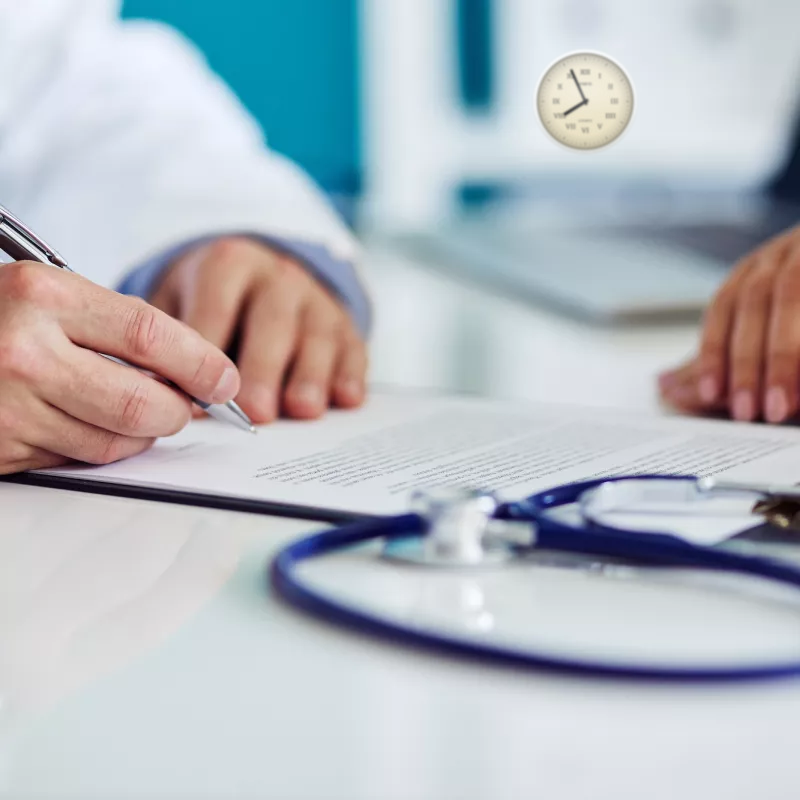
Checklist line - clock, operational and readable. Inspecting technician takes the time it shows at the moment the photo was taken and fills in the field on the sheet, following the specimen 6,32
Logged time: 7,56
